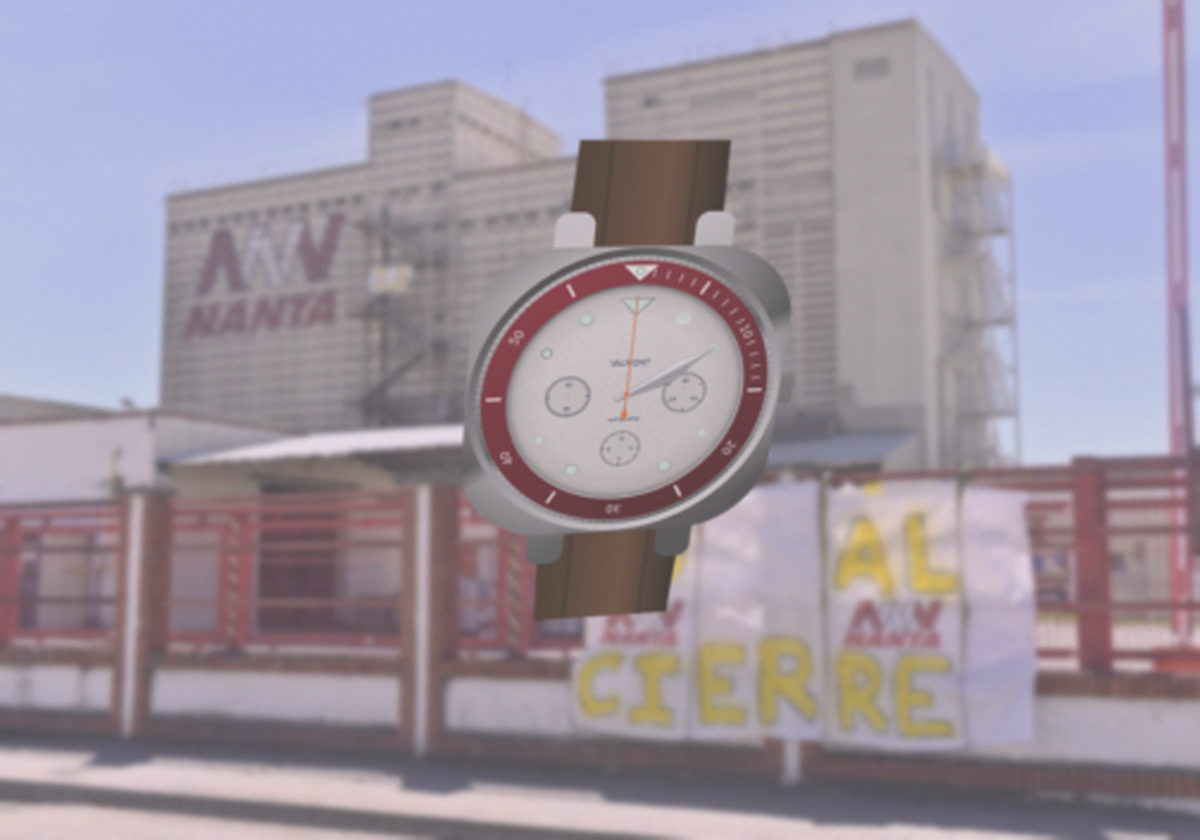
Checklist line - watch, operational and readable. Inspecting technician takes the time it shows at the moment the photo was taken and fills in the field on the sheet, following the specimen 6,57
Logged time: 2,10
